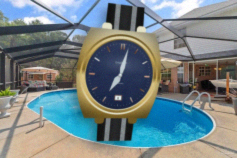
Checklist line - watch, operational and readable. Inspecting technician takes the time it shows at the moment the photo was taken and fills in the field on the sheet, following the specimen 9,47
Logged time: 7,02
